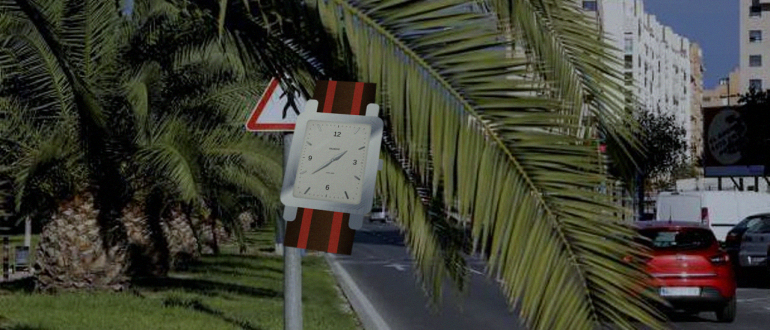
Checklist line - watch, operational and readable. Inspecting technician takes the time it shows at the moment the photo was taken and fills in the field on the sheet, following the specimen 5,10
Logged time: 1,38
